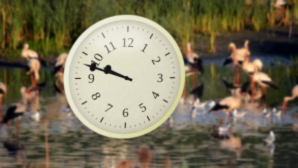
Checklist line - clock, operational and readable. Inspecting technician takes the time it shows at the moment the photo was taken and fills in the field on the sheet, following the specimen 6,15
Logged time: 9,48
